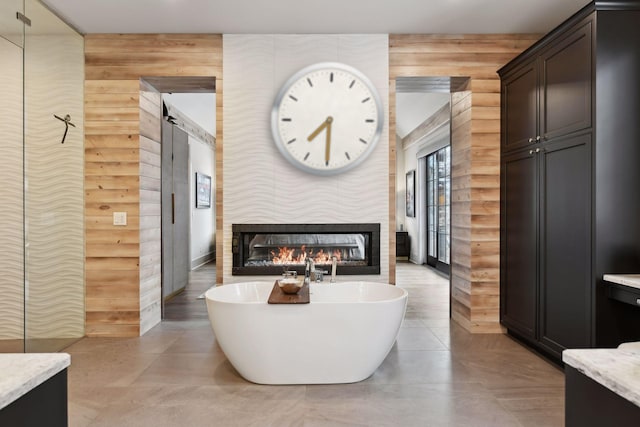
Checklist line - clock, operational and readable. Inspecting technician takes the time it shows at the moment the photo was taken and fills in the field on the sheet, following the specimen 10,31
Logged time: 7,30
